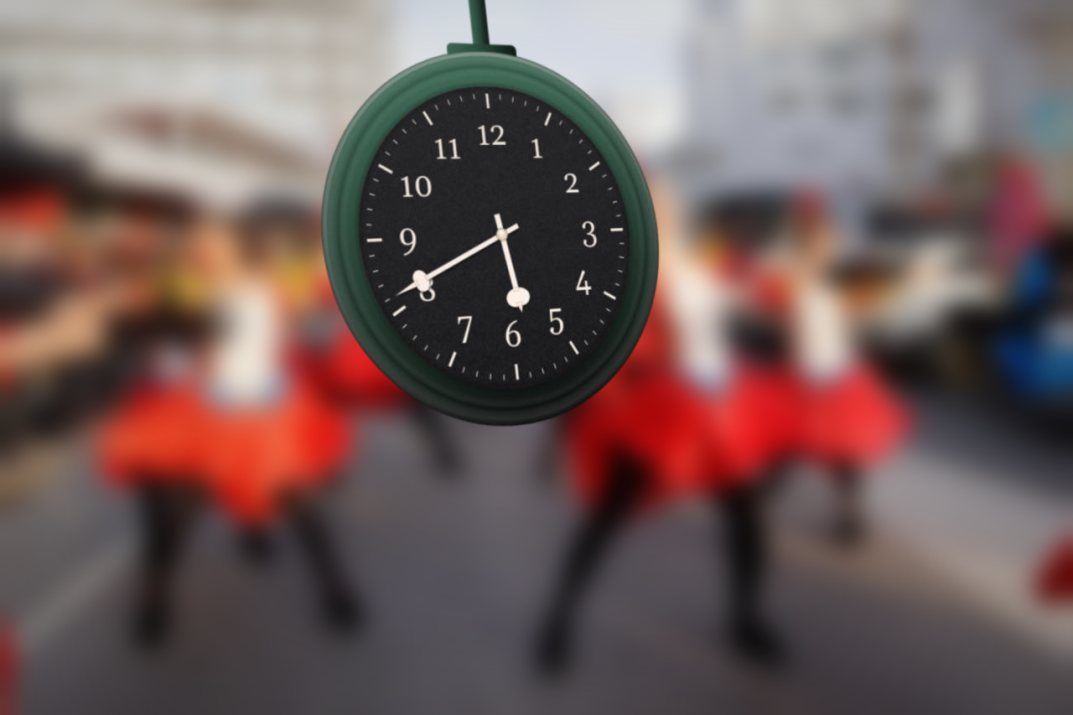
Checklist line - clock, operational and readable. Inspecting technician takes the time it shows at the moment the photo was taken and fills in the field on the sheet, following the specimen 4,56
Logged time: 5,41
